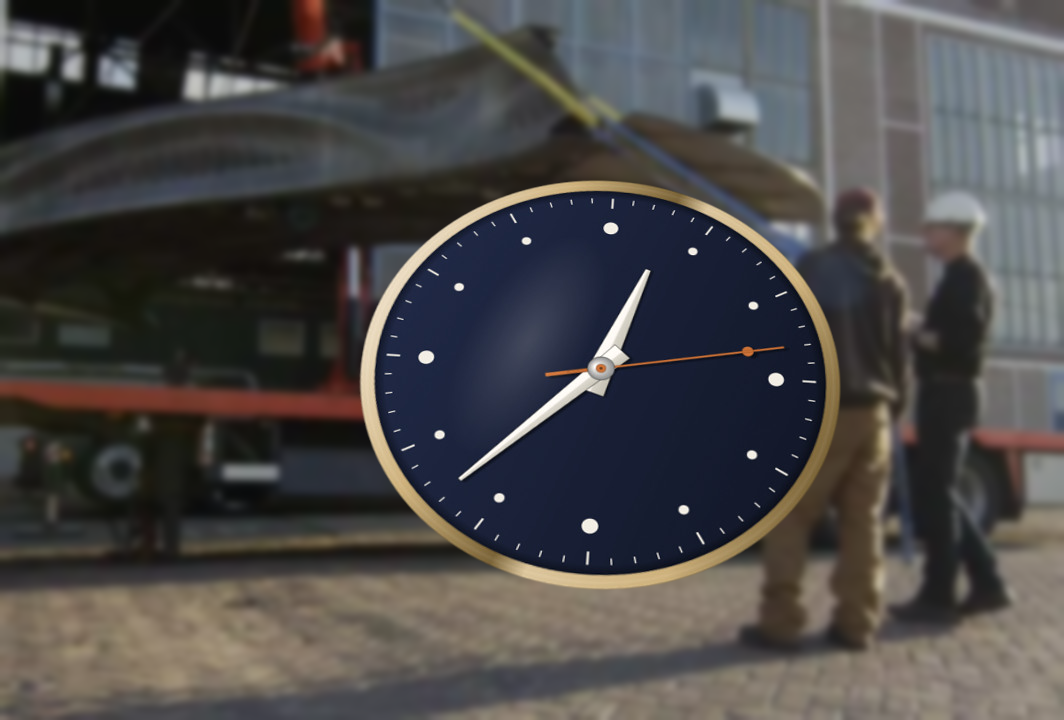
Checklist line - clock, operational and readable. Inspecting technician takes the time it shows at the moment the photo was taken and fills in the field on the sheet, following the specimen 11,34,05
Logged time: 12,37,13
